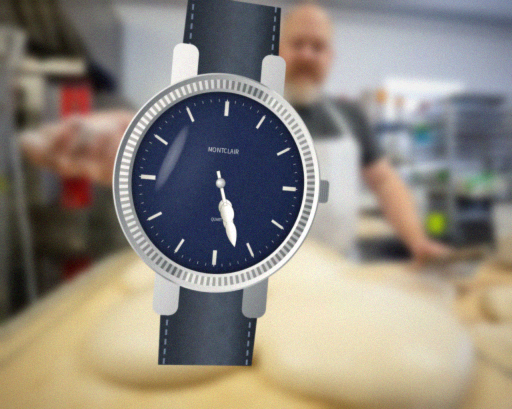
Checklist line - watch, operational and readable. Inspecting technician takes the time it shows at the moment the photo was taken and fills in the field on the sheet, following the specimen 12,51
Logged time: 5,27
